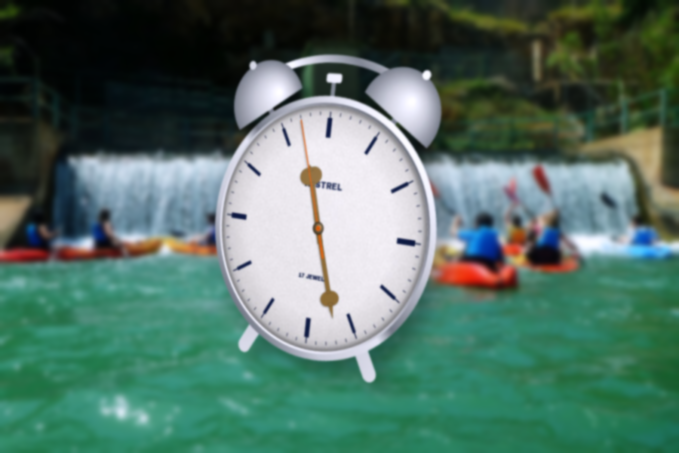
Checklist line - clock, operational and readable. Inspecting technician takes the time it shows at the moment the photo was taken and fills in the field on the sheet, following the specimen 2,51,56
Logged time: 11,26,57
